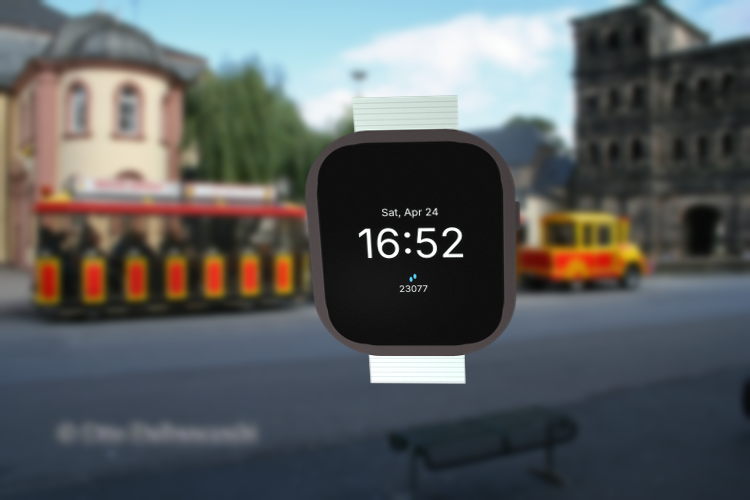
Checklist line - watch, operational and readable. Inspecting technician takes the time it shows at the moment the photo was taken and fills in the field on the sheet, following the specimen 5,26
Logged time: 16,52
